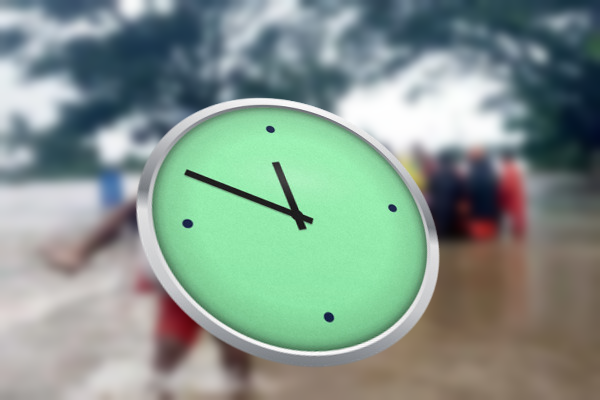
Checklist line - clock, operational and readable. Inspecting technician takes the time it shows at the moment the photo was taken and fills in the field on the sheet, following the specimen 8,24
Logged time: 11,50
